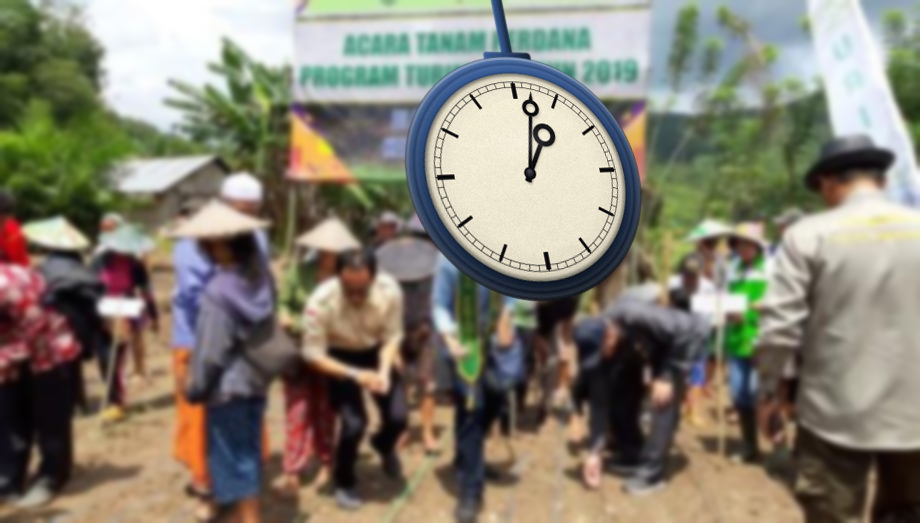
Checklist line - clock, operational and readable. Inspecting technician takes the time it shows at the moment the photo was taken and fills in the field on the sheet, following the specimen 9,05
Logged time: 1,02
